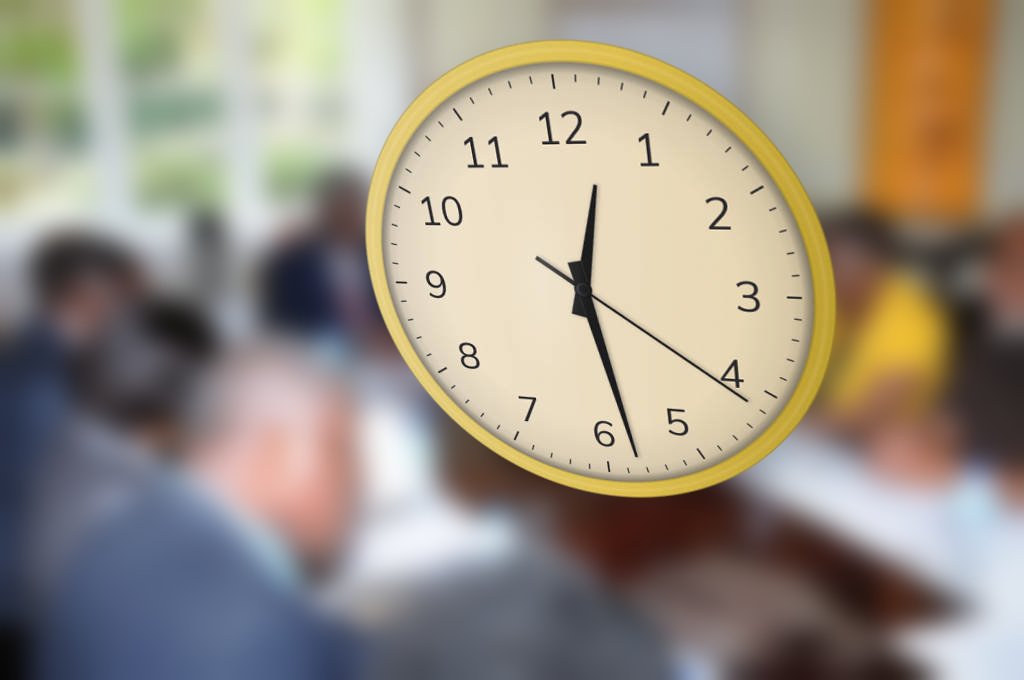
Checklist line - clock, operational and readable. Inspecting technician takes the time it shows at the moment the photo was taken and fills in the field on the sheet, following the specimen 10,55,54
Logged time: 12,28,21
